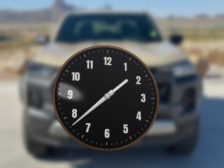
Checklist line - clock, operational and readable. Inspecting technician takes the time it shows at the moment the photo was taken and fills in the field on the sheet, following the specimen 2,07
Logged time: 1,38
